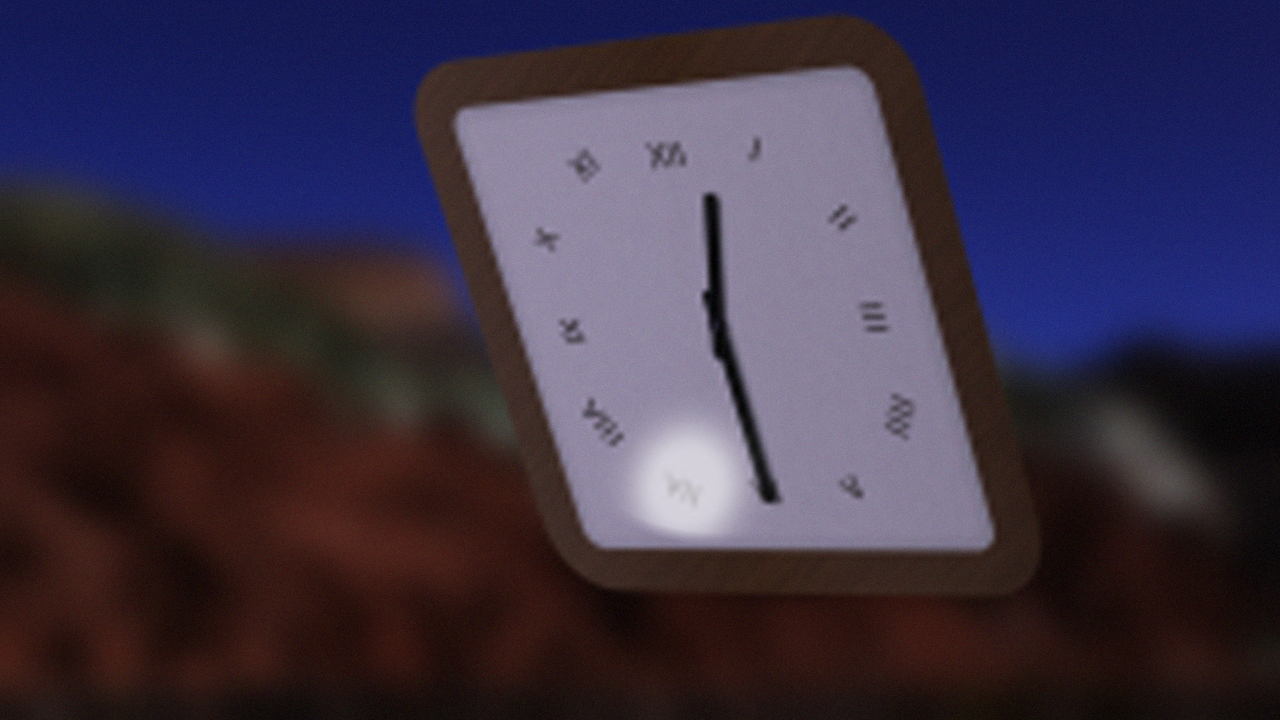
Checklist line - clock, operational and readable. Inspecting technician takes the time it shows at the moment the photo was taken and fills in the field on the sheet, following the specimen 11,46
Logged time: 12,30
